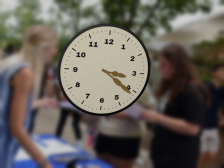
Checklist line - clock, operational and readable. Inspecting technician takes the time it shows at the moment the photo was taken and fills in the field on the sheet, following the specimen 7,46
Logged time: 3,21
